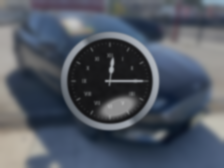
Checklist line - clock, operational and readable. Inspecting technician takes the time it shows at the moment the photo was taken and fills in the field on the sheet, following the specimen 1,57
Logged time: 12,15
